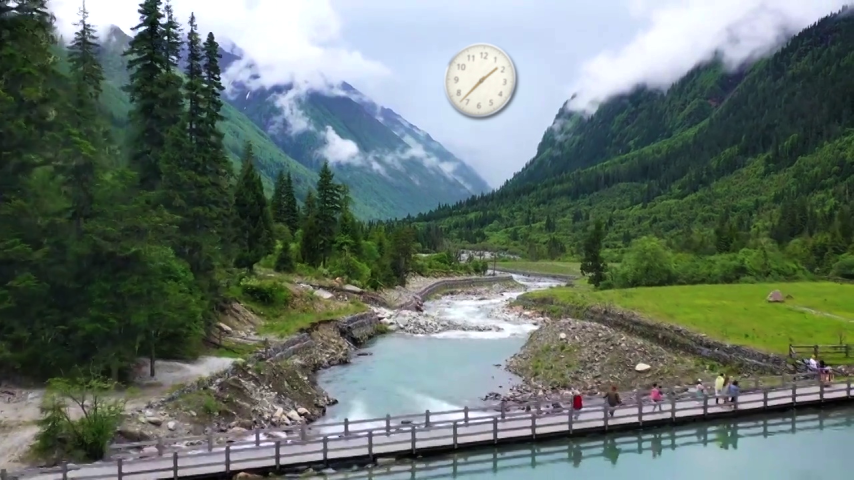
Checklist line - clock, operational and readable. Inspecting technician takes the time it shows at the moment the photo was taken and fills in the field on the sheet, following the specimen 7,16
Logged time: 1,37
